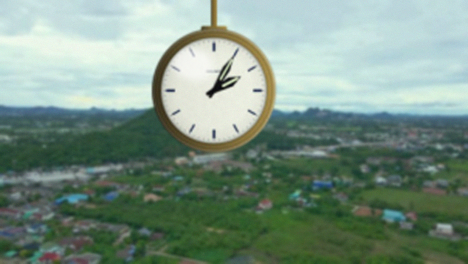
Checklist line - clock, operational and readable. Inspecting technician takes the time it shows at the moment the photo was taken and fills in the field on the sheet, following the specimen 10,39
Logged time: 2,05
